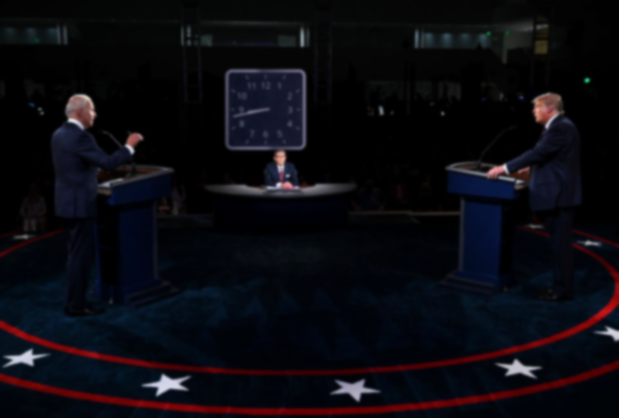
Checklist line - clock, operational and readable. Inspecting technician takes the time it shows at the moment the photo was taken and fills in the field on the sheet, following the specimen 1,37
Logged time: 8,43
